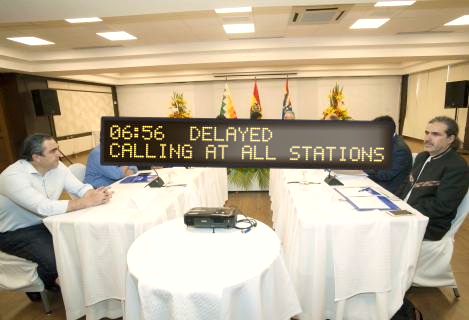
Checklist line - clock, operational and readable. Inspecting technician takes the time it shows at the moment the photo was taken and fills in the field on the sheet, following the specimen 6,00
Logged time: 6,56
